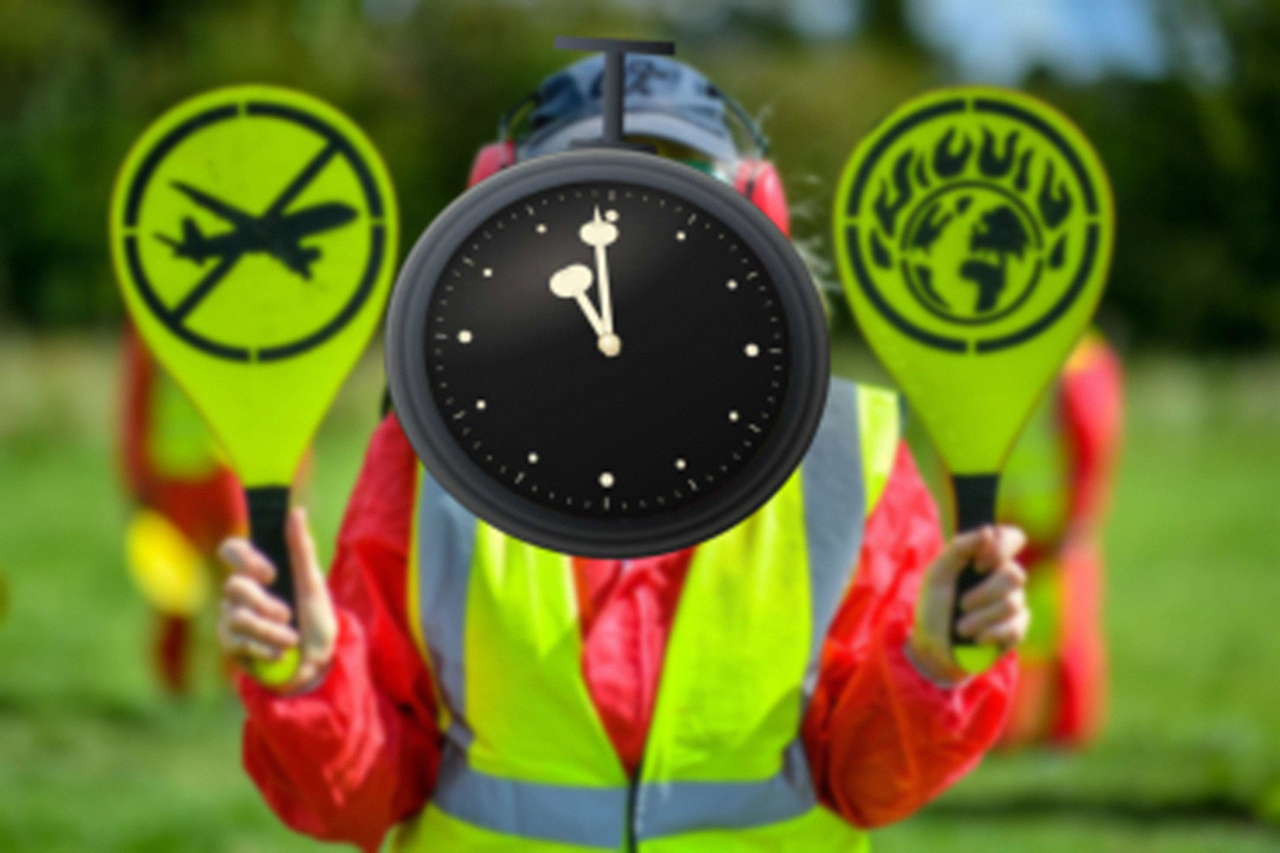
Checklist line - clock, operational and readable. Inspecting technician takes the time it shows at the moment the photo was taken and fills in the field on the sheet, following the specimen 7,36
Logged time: 10,59
